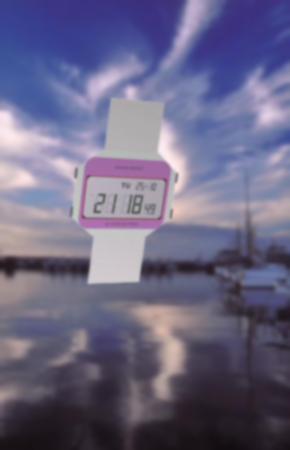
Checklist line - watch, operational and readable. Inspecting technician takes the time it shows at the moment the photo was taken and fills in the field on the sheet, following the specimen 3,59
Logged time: 21,18
